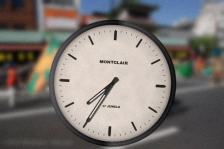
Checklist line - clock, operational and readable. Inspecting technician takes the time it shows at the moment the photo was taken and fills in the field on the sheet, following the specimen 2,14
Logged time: 7,35
